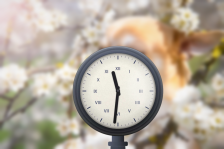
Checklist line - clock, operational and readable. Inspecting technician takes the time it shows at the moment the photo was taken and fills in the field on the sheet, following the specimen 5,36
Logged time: 11,31
